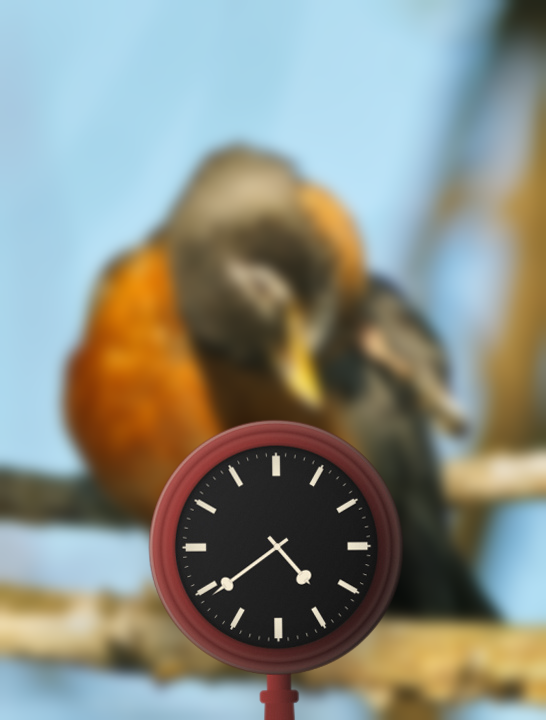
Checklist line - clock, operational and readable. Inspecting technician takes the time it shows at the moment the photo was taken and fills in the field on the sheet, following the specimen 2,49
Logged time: 4,39
